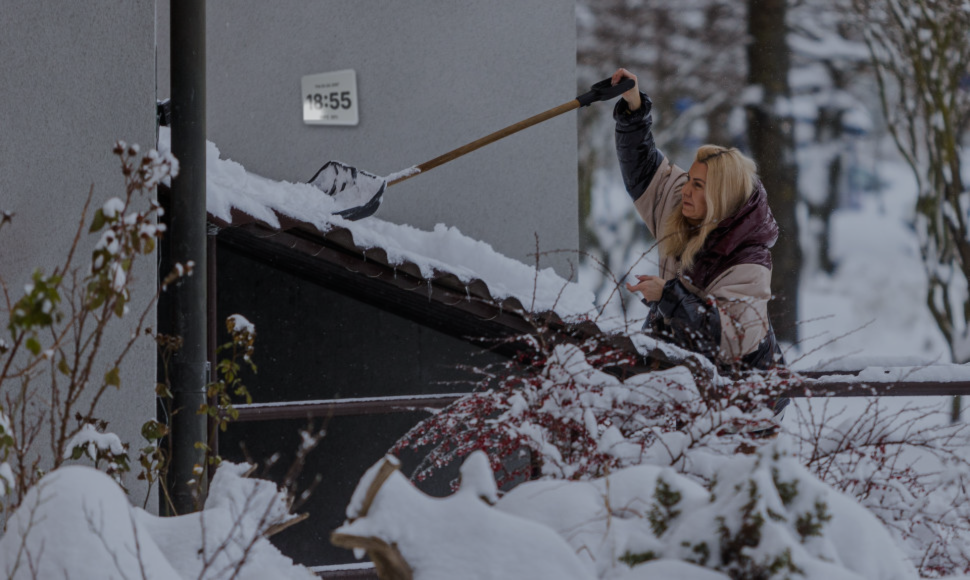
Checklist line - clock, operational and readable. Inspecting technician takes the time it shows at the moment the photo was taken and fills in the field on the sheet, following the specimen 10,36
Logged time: 18,55
